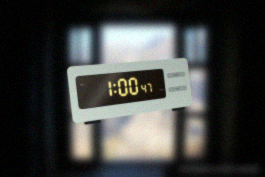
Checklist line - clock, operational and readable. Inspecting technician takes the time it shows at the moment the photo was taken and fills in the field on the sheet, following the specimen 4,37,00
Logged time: 1,00,47
